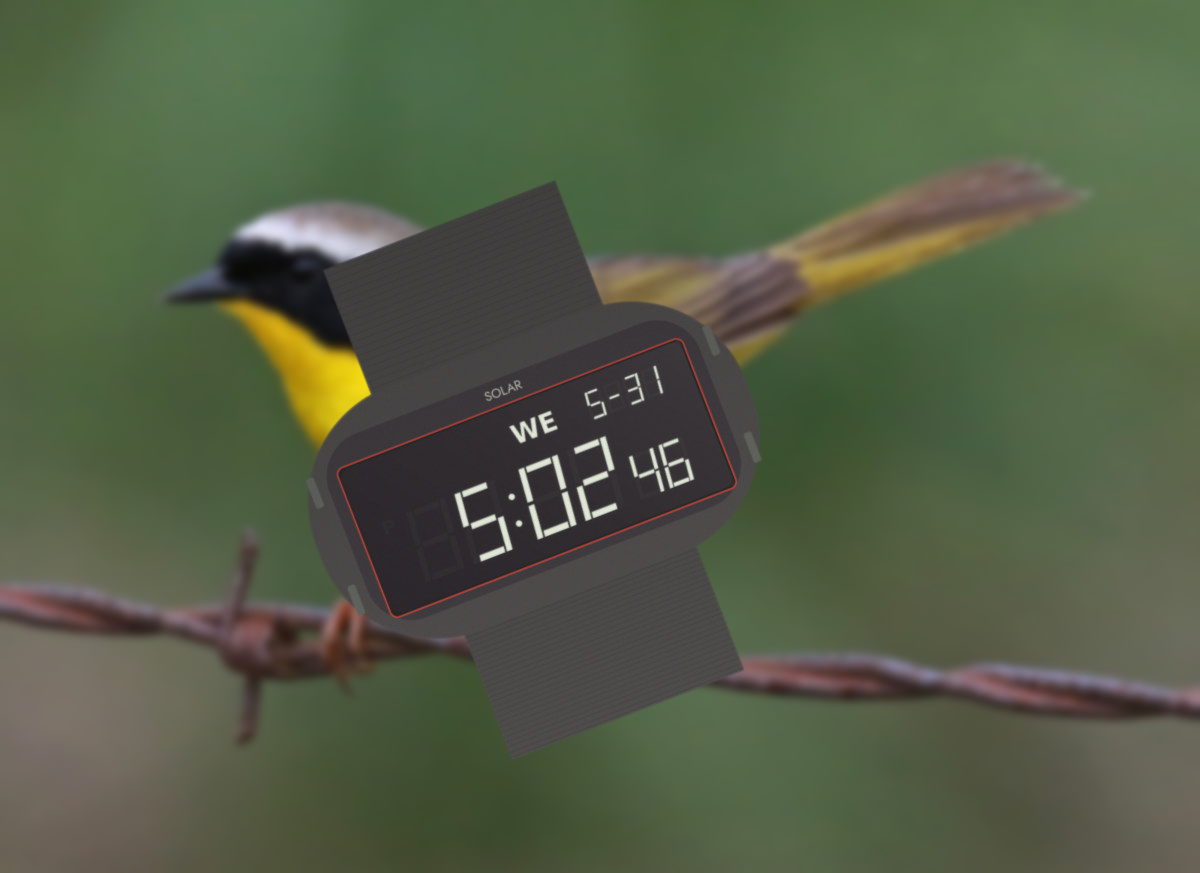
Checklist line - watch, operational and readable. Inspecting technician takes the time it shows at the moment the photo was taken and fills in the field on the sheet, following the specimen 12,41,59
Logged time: 5,02,46
